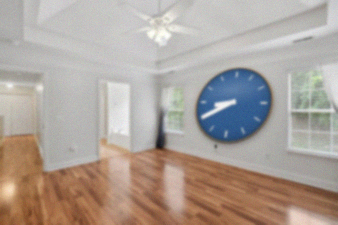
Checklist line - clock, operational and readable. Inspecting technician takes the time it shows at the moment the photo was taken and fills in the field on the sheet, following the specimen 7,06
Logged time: 8,40
